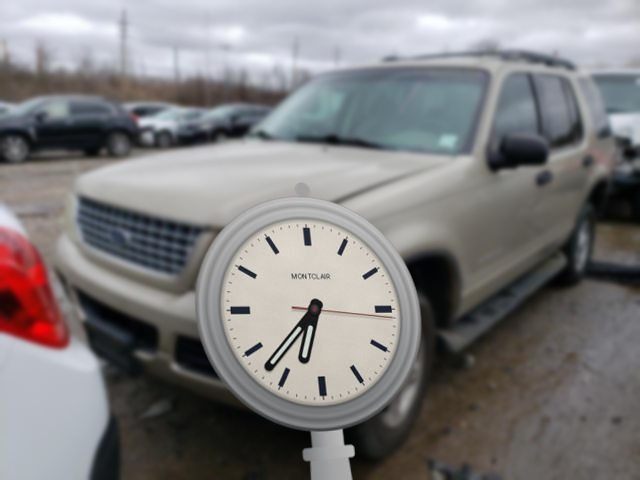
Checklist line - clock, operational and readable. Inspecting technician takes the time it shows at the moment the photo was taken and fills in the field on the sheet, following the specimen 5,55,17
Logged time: 6,37,16
